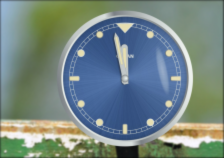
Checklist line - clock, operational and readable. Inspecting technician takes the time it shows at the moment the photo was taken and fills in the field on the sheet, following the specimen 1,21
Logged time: 11,58
